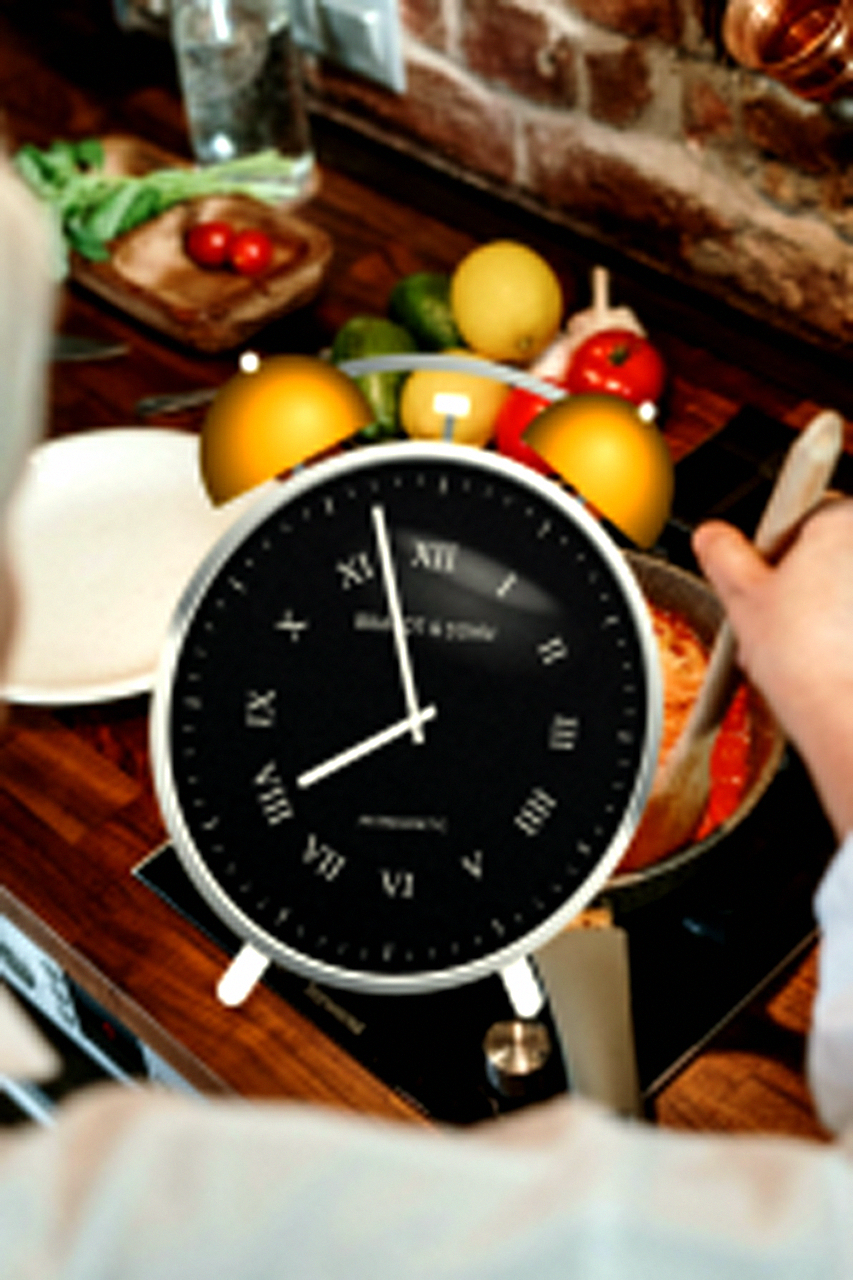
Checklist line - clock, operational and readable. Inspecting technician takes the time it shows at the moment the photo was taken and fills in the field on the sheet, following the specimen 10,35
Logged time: 7,57
